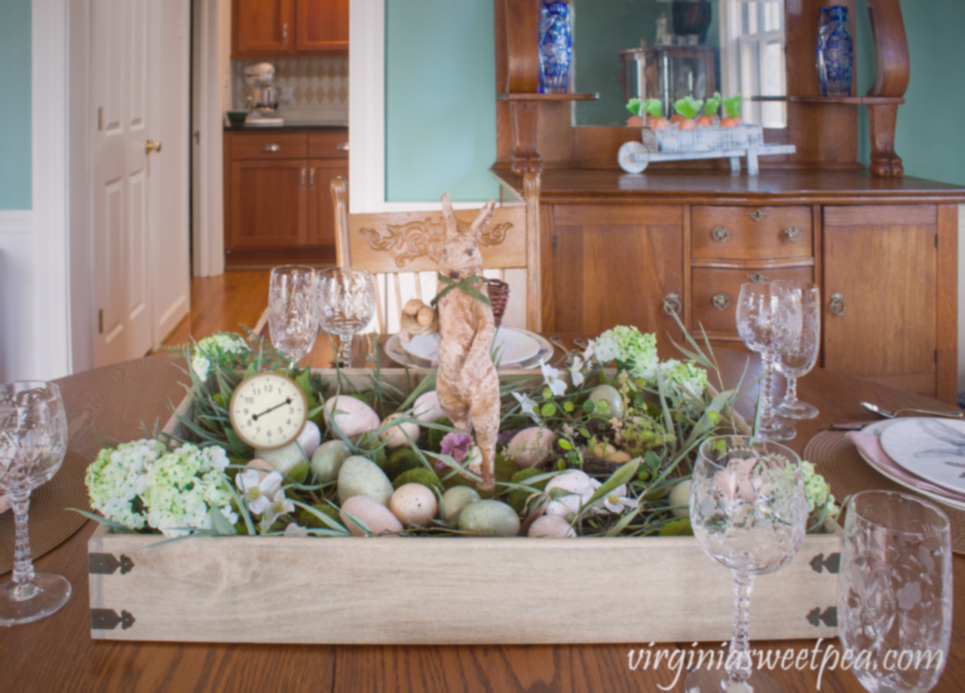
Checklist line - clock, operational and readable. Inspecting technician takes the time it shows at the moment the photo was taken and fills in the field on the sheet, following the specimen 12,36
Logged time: 8,11
